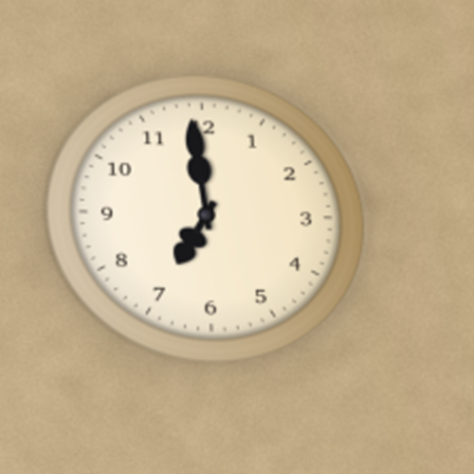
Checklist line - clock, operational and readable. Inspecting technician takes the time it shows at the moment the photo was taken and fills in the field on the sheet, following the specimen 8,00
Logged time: 6,59
